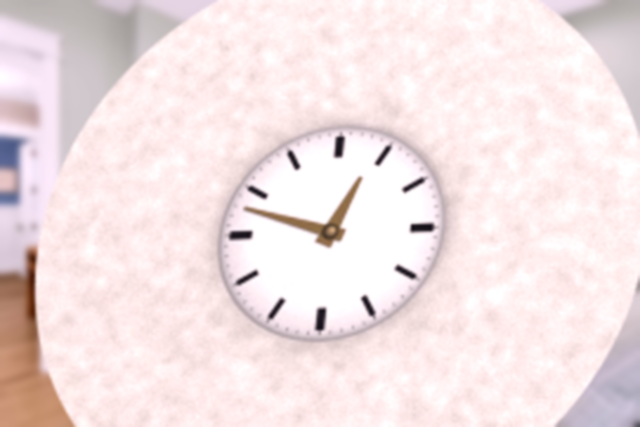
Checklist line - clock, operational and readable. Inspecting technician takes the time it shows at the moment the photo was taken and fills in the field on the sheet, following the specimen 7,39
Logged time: 12,48
